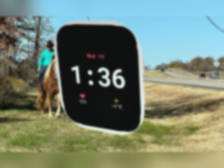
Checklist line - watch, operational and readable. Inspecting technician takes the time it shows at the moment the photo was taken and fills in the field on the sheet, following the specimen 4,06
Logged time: 1,36
